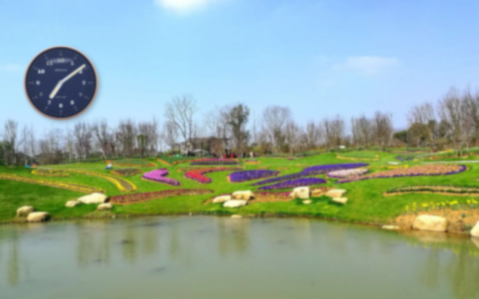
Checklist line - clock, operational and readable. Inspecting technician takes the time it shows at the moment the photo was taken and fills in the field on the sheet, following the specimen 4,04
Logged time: 7,09
